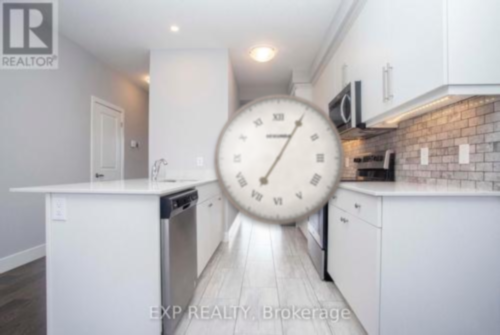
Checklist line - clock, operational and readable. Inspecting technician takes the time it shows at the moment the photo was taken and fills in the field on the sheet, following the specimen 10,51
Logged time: 7,05
